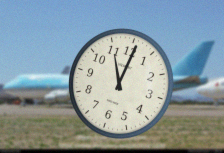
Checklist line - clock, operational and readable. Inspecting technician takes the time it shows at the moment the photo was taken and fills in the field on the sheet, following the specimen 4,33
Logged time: 11,01
